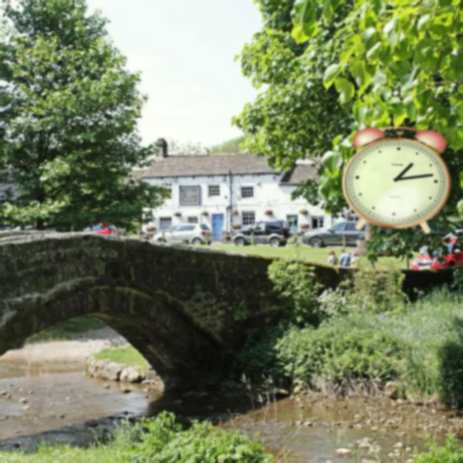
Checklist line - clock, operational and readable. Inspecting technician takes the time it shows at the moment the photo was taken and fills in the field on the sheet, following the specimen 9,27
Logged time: 1,13
